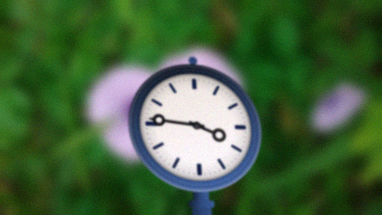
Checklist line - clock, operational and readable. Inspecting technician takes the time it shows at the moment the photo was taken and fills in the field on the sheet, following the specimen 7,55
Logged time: 3,46
